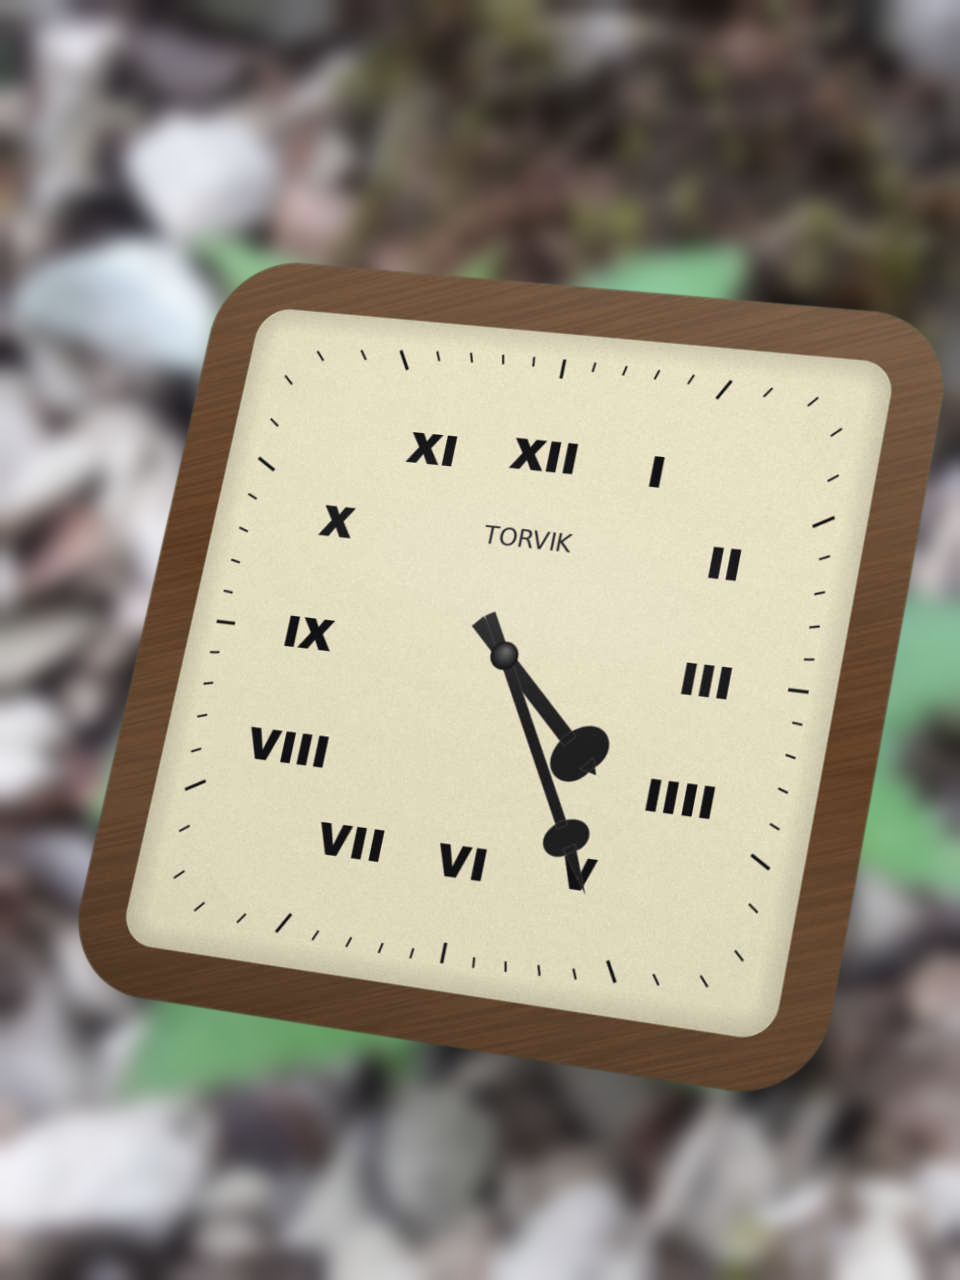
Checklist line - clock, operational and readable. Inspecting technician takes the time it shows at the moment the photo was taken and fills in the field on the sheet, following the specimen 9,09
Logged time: 4,25
